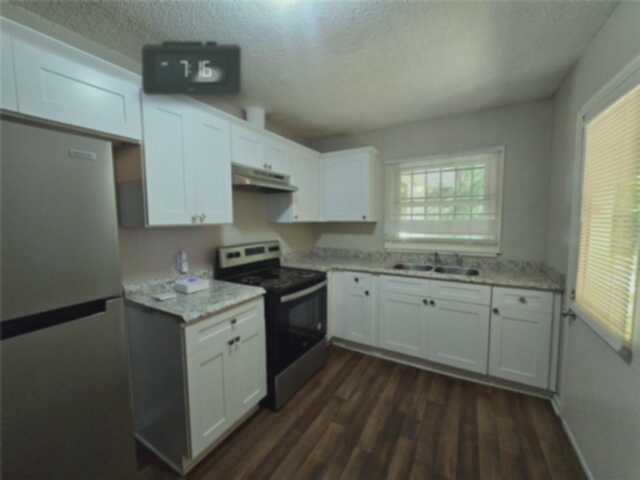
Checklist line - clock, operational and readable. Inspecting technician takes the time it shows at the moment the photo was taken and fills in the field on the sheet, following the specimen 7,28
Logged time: 7,16
